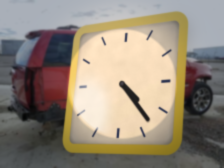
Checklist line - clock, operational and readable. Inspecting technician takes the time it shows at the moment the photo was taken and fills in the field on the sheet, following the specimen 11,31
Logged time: 4,23
